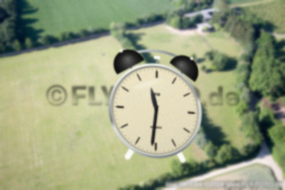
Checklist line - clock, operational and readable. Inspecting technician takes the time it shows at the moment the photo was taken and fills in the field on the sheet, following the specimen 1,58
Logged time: 11,31
